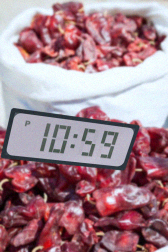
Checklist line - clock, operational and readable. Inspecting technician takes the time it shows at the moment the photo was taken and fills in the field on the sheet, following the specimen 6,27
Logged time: 10,59
